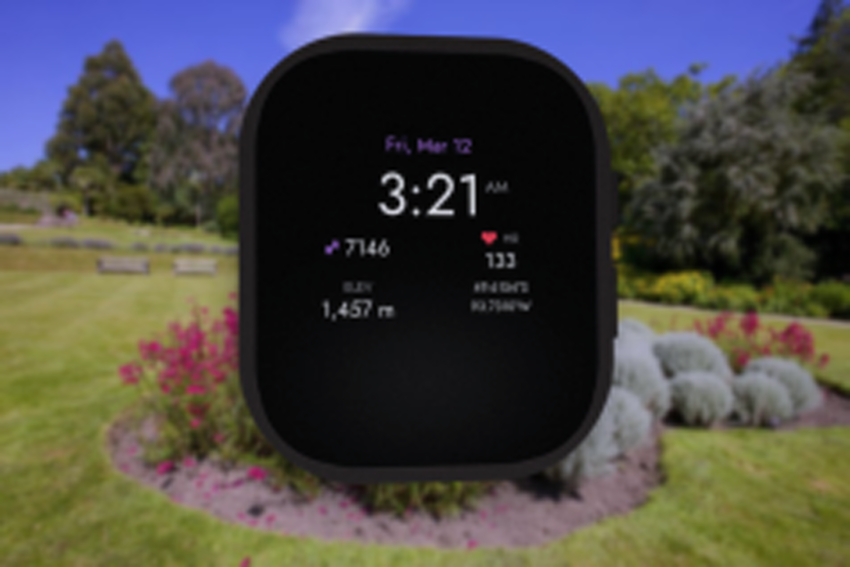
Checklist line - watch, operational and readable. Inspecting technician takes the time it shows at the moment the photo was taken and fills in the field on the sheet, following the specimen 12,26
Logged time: 3,21
